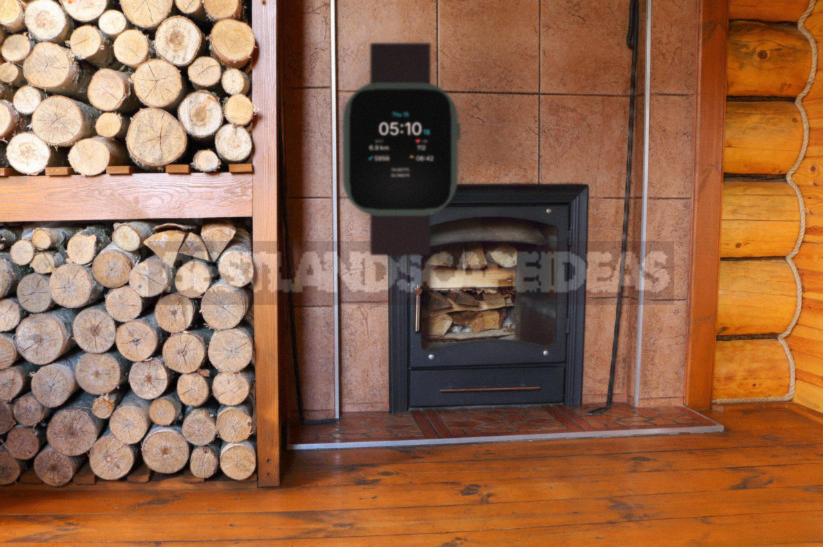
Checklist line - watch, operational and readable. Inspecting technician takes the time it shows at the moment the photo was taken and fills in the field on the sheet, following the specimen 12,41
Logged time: 5,10
